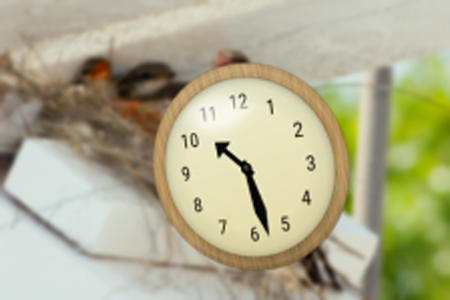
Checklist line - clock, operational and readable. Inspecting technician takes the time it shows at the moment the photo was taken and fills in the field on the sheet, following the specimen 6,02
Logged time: 10,28
